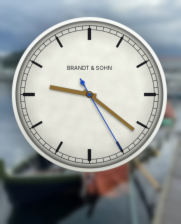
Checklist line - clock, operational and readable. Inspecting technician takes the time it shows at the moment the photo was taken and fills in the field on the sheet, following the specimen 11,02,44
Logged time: 9,21,25
